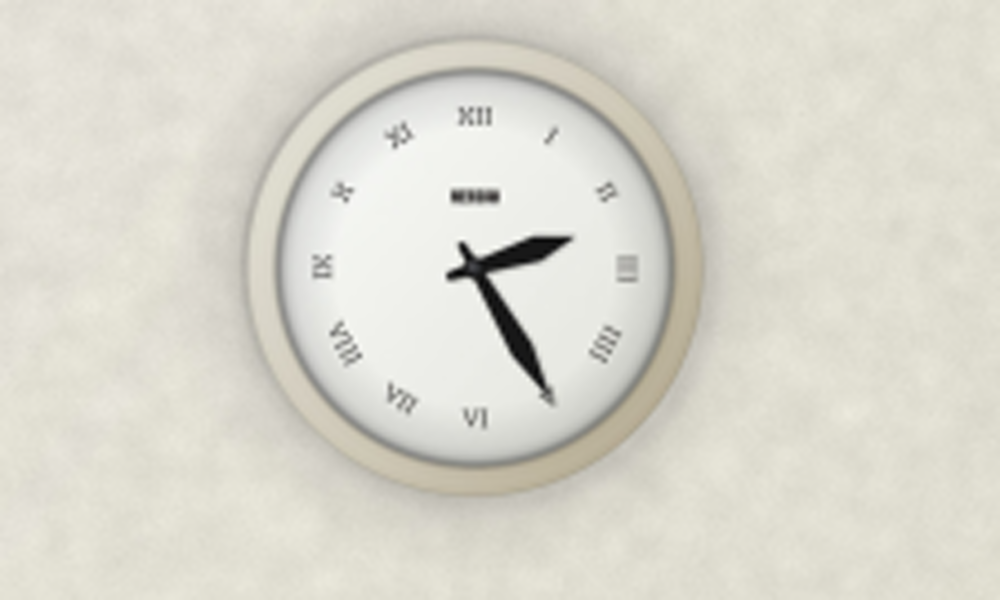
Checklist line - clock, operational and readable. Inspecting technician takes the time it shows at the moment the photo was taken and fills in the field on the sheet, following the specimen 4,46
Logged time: 2,25
